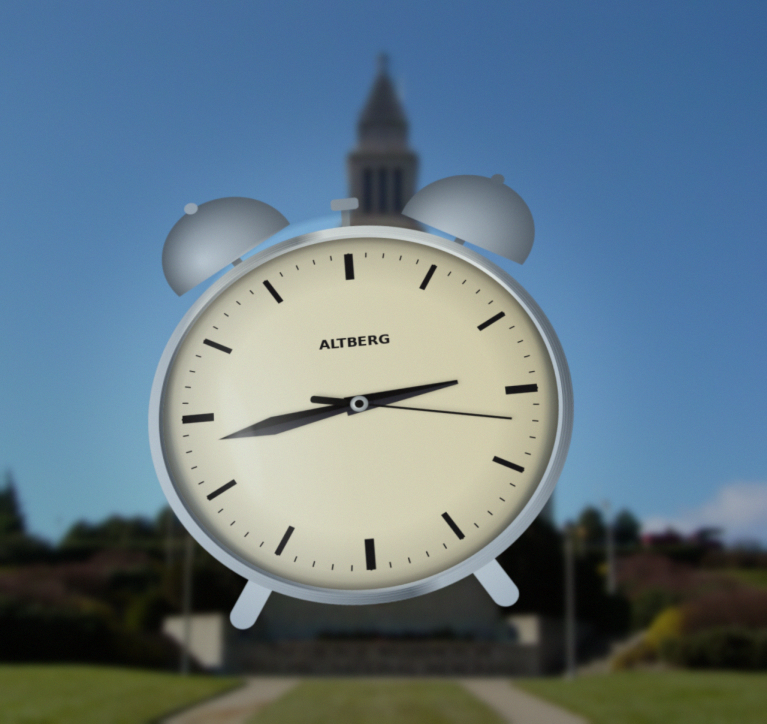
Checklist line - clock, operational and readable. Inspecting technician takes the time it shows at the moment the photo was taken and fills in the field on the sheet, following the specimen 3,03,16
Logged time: 2,43,17
